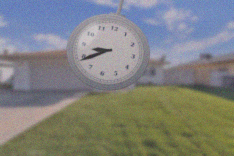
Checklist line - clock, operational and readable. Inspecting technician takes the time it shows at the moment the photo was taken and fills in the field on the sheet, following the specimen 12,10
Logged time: 8,39
